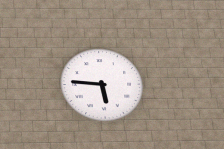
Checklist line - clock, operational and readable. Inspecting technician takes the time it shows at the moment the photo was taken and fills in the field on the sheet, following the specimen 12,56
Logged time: 5,46
